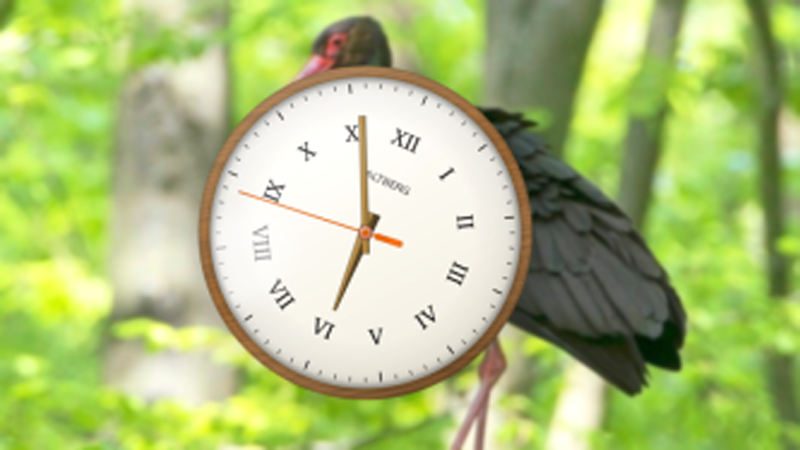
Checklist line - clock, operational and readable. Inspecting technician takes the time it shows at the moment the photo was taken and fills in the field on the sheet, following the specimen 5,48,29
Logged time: 5,55,44
